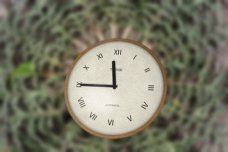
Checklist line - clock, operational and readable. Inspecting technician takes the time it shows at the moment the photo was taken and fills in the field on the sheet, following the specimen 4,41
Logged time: 11,45
